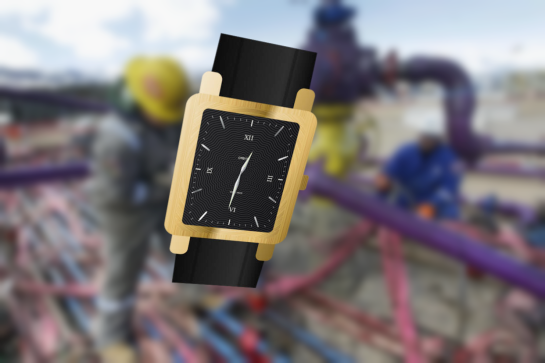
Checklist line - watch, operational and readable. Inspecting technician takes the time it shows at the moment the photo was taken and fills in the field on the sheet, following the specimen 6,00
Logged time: 12,31
